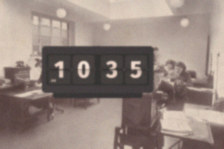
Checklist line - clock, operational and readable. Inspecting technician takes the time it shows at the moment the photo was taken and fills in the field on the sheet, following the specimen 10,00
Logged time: 10,35
